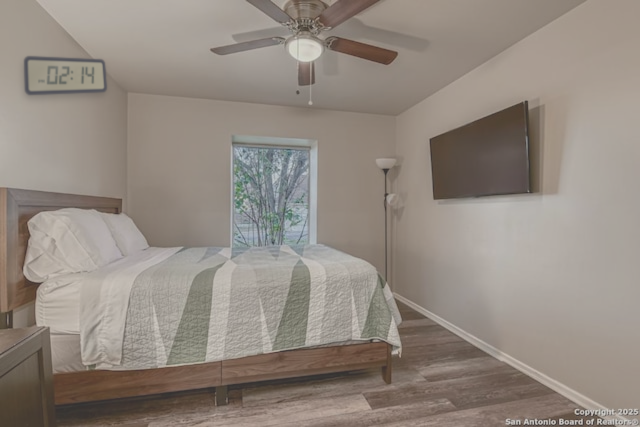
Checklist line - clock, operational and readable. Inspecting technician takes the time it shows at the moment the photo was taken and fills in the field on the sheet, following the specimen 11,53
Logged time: 2,14
